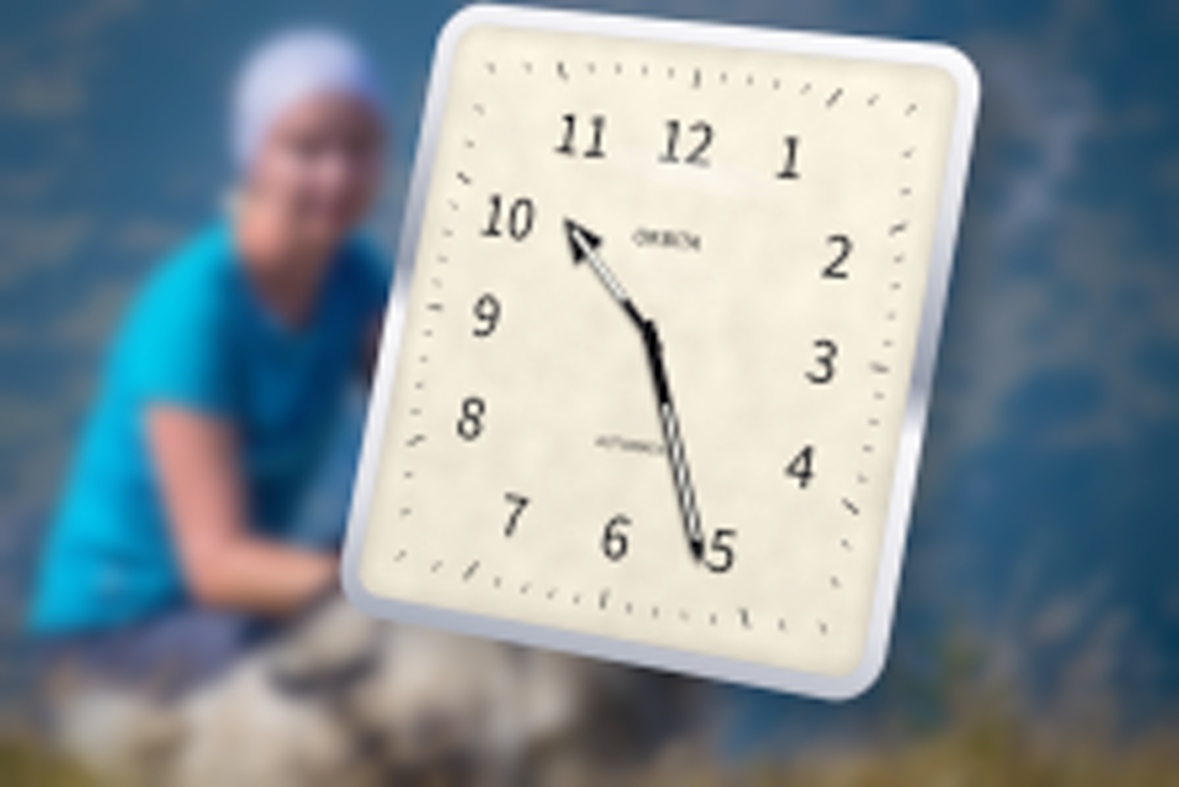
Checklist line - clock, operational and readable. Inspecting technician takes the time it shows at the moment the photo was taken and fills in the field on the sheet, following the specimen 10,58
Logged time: 10,26
